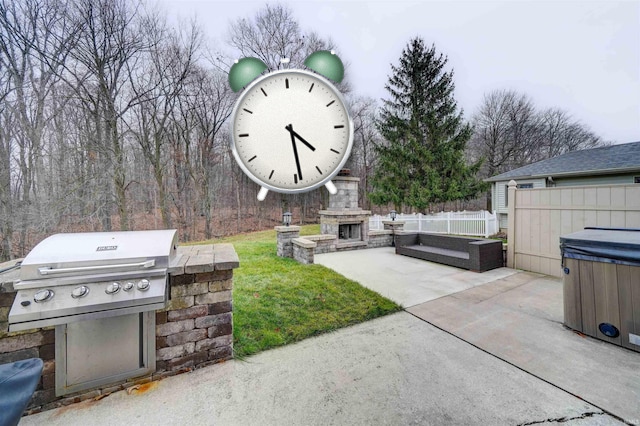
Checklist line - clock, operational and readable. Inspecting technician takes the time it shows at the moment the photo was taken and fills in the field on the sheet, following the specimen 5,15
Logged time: 4,29
